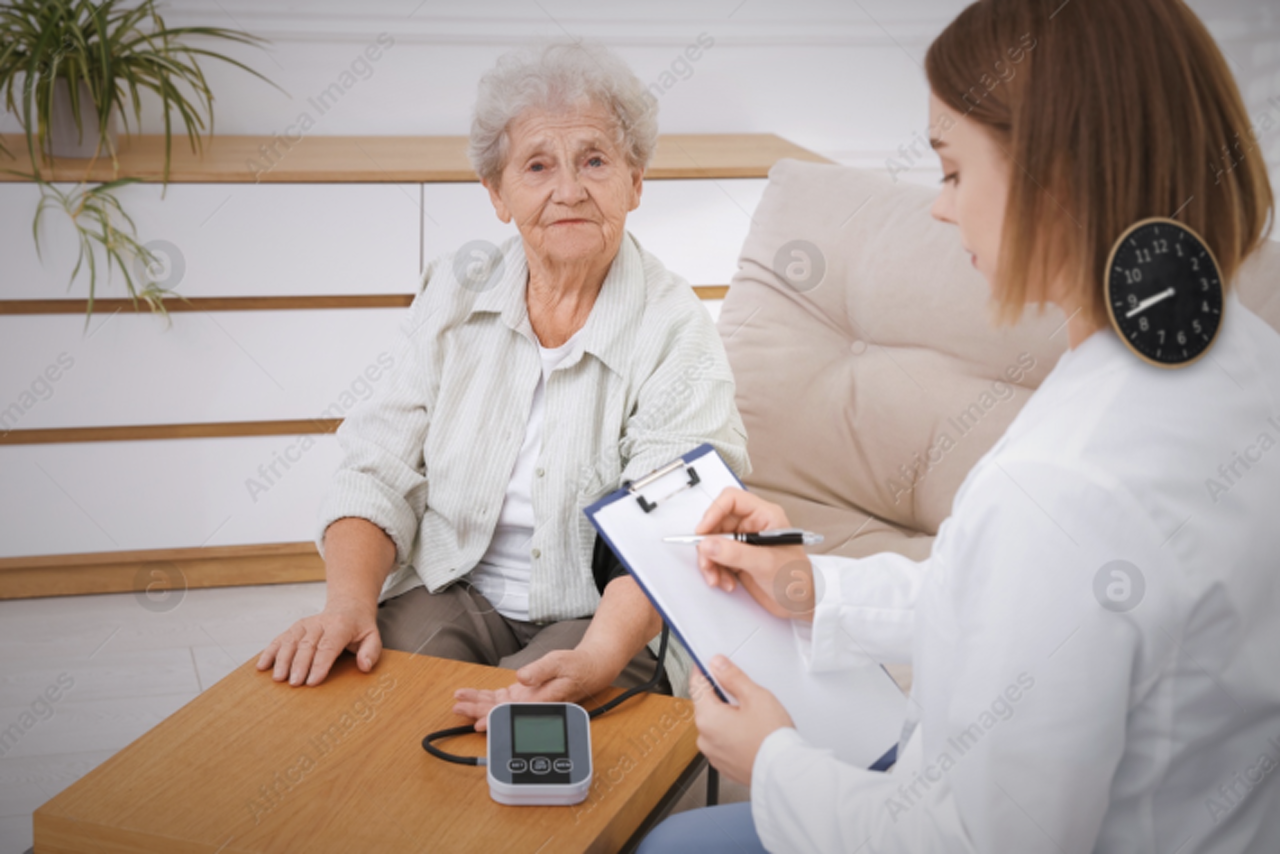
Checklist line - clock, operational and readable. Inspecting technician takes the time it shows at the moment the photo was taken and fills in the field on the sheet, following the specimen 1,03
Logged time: 8,43
